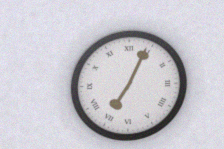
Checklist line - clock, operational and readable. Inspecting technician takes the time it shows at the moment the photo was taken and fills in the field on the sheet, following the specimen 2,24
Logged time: 7,04
